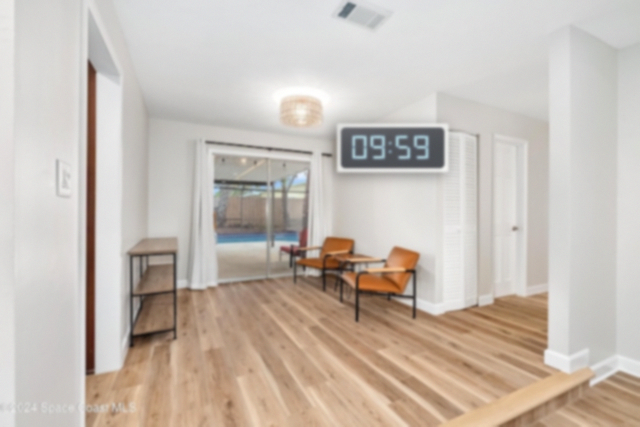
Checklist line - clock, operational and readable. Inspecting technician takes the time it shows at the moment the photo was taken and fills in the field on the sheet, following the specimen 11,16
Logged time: 9,59
